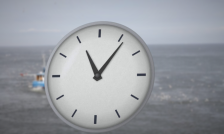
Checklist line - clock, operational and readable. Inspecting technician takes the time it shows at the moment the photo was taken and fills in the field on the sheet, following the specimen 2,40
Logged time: 11,06
